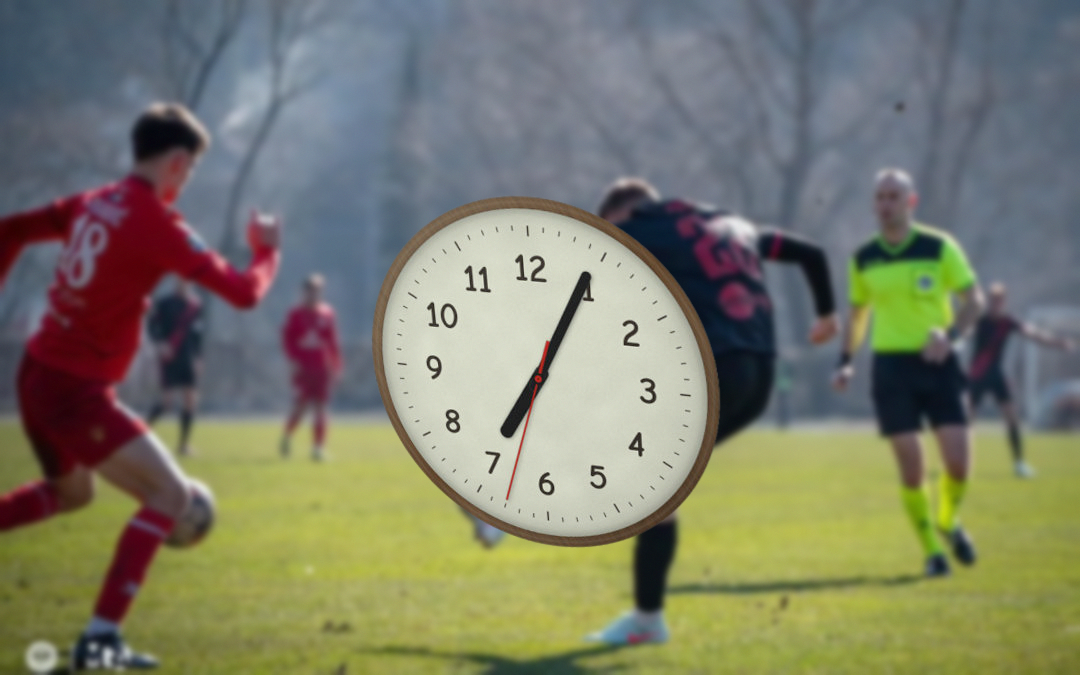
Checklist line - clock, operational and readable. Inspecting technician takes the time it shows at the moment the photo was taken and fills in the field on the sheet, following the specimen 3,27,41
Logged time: 7,04,33
